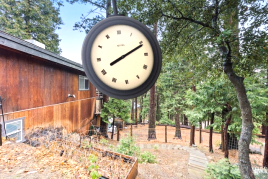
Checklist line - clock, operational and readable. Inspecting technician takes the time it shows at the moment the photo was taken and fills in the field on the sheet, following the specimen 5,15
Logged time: 8,11
